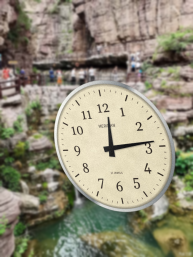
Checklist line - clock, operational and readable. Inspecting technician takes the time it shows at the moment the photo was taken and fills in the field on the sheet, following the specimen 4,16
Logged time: 12,14
